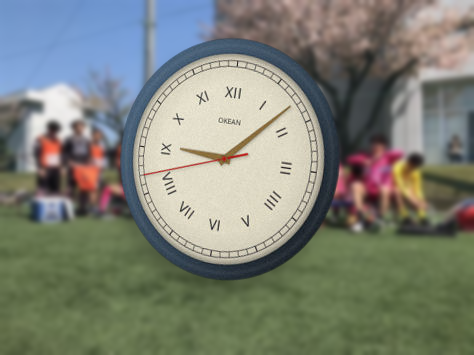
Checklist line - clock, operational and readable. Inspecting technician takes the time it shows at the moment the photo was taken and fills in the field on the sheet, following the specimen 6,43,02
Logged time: 9,07,42
